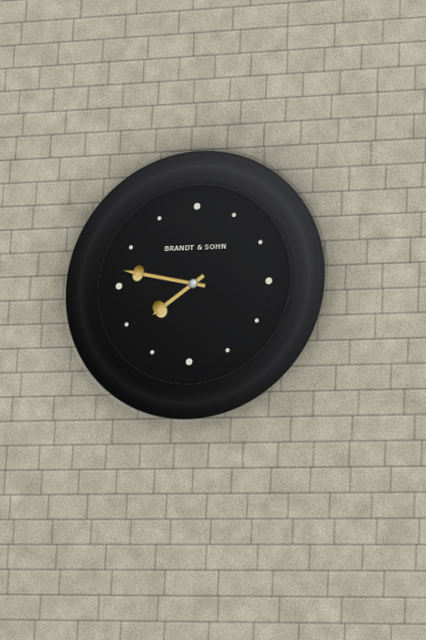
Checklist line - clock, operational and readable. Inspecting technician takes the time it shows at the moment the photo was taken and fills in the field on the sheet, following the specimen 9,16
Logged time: 7,47
